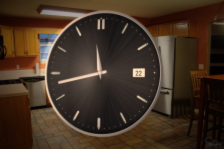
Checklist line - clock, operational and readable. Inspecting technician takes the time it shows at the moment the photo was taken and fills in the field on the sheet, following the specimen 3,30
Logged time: 11,43
